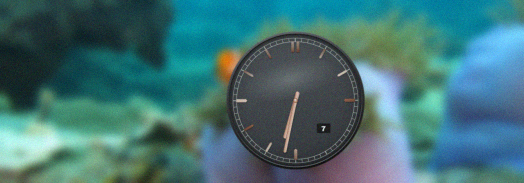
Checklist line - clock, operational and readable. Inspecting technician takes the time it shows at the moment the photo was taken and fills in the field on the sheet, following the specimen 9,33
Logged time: 6,32
